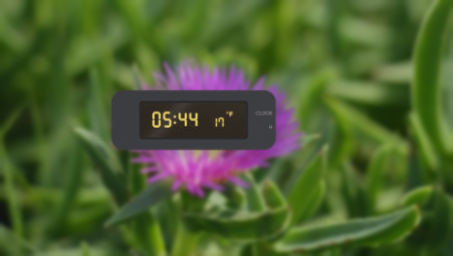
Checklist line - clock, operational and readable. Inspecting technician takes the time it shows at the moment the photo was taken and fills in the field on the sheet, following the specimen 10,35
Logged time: 5,44
